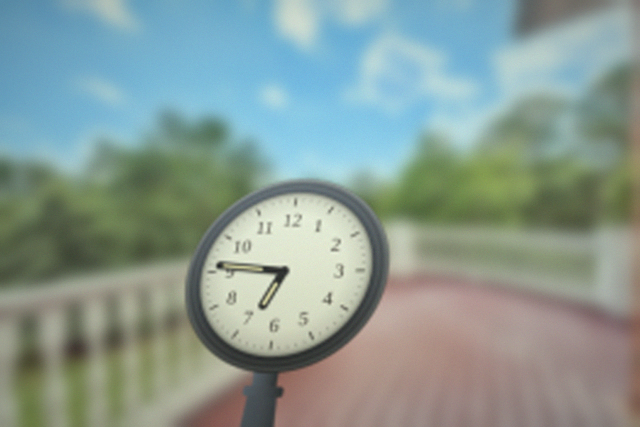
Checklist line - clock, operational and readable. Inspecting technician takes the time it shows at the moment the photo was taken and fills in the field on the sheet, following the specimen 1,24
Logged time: 6,46
